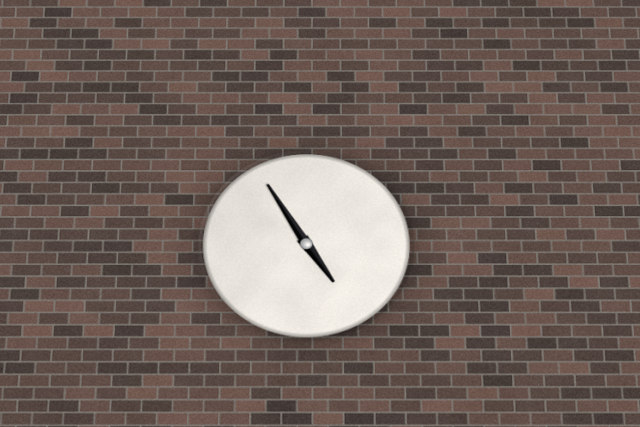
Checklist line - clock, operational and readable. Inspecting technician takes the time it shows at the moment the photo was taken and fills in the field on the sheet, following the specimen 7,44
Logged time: 4,55
